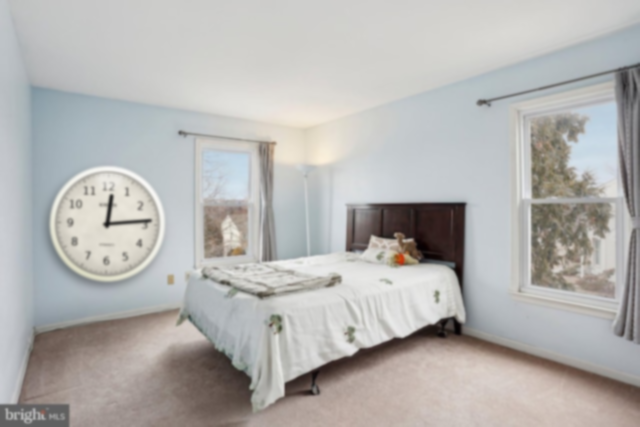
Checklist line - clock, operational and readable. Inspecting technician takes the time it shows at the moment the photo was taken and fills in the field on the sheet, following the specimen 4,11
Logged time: 12,14
